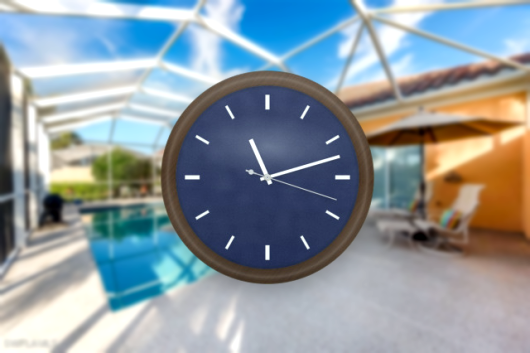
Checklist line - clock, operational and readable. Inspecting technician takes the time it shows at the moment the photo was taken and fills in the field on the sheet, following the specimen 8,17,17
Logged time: 11,12,18
